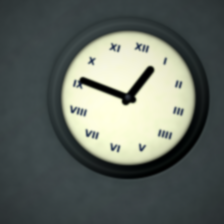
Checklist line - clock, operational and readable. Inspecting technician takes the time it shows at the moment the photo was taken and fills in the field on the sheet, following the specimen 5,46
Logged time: 12,46
